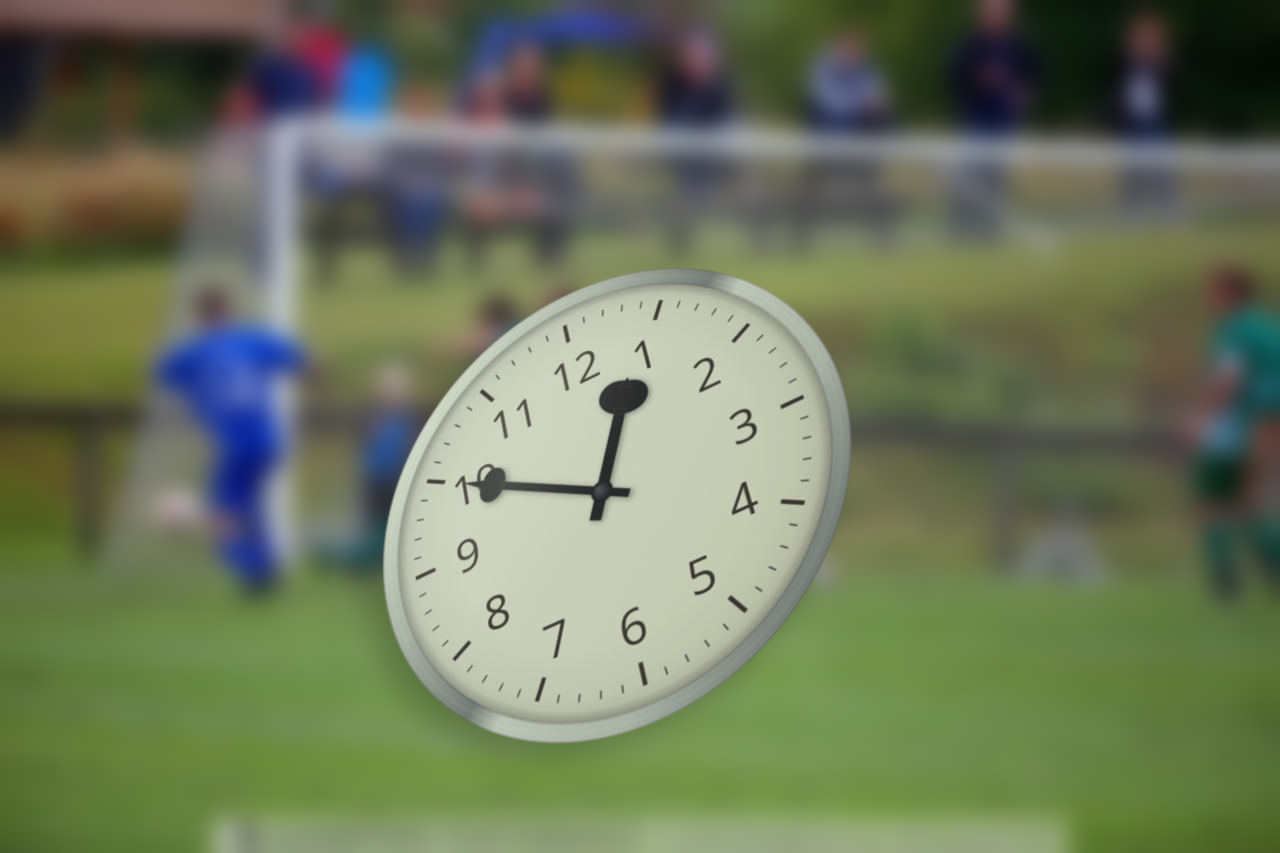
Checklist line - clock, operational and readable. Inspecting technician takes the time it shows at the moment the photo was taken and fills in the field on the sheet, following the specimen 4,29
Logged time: 12,50
